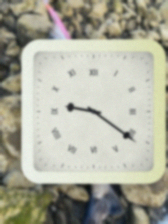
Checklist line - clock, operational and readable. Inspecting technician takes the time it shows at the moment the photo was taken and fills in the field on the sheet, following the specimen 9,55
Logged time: 9,21
